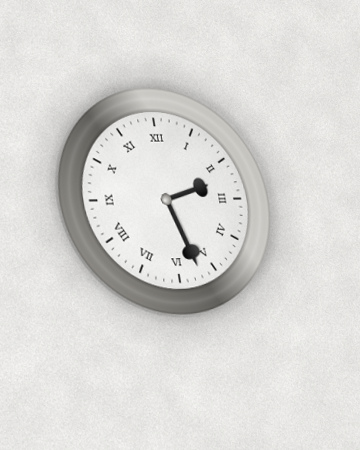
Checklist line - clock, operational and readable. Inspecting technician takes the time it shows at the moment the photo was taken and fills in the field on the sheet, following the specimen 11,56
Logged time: 2,27
